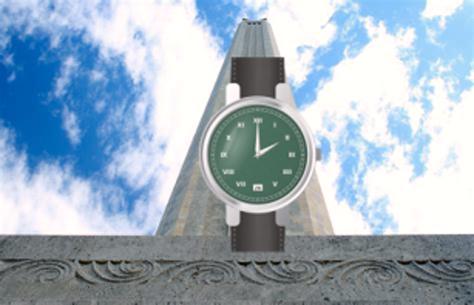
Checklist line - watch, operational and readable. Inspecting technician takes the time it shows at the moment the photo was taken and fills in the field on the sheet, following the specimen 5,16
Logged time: 2,00
